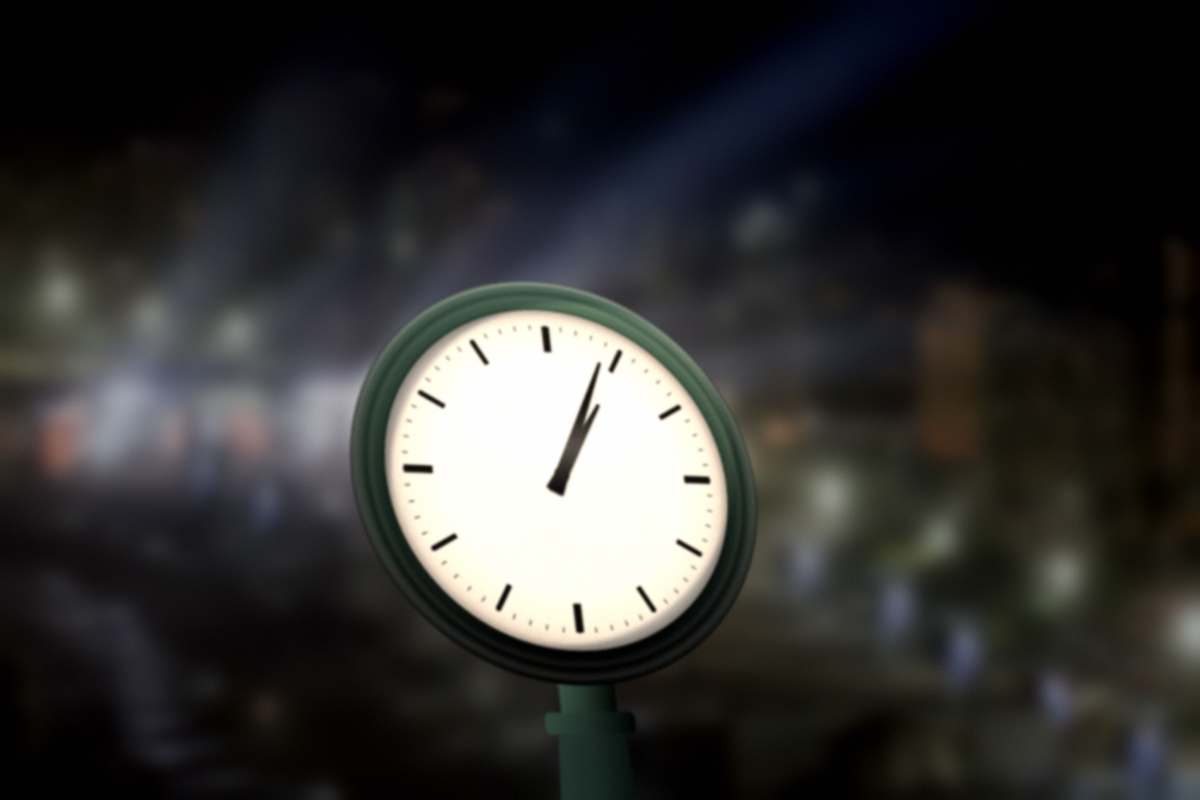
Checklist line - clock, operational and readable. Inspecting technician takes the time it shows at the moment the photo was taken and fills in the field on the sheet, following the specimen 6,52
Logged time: 1,04
